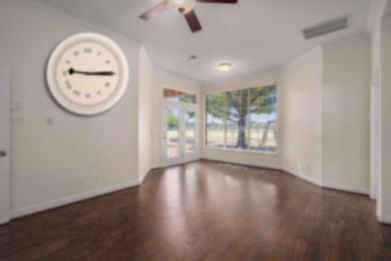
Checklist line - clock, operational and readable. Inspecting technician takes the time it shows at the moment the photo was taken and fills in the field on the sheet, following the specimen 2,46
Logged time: 9,15
